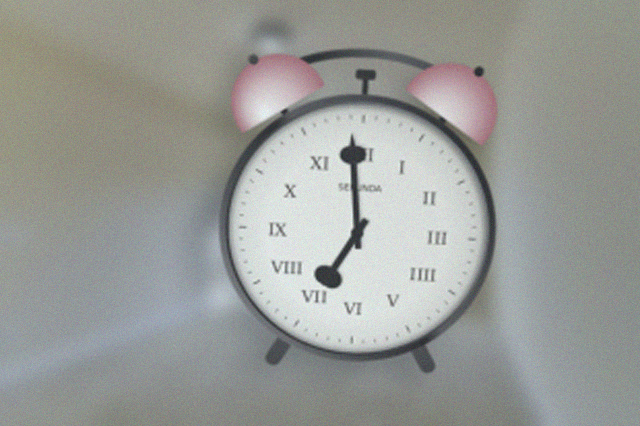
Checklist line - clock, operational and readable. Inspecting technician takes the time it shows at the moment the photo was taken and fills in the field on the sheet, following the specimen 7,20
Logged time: 6,59
